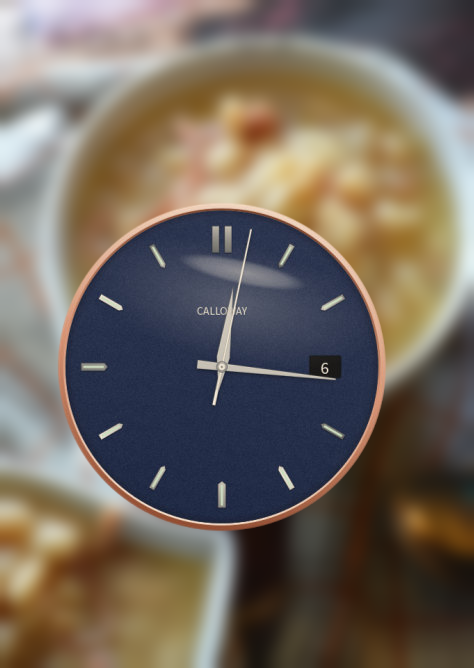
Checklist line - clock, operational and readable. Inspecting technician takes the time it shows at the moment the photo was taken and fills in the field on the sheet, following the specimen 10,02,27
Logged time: 12,16,02
